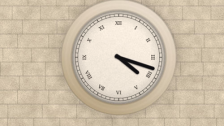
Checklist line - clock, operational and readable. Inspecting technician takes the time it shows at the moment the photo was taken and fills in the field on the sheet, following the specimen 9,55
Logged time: 4,18
